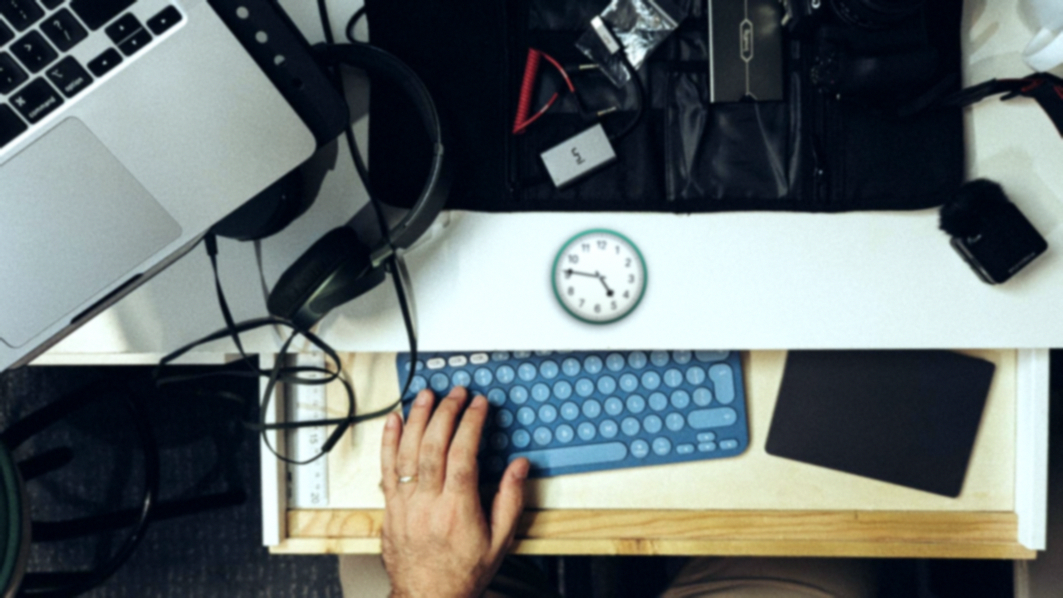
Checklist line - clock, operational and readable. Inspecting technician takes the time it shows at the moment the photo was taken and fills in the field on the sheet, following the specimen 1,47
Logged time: 4,46
